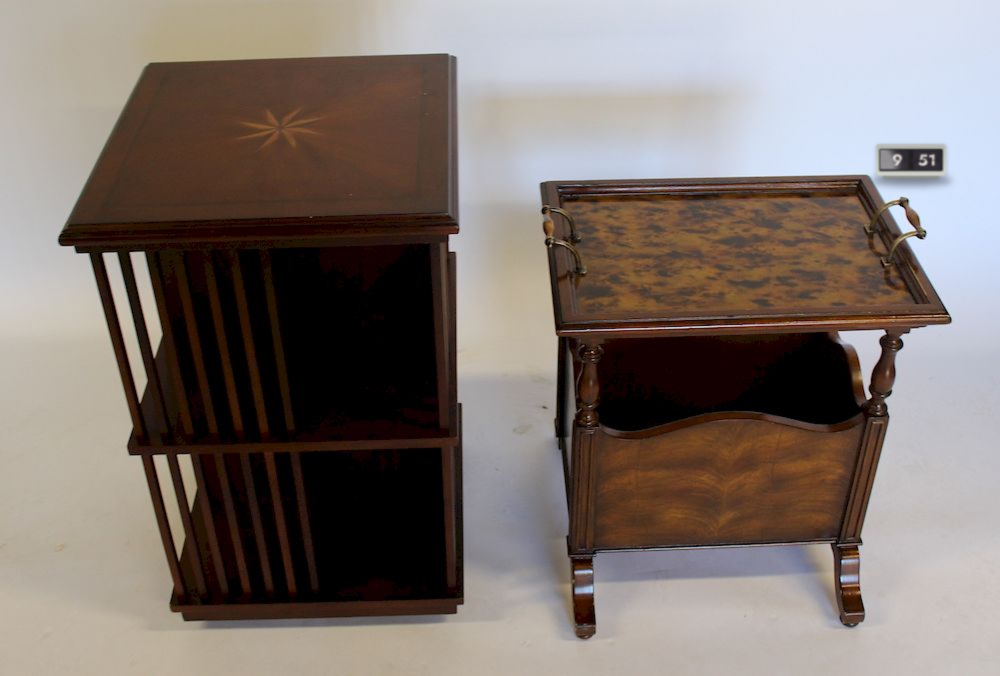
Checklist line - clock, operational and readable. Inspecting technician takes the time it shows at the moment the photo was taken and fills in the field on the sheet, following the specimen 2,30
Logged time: 9,51
